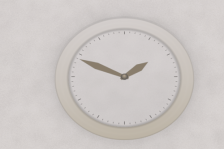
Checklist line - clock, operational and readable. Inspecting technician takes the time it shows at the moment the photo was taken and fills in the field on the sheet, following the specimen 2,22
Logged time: 1,49
